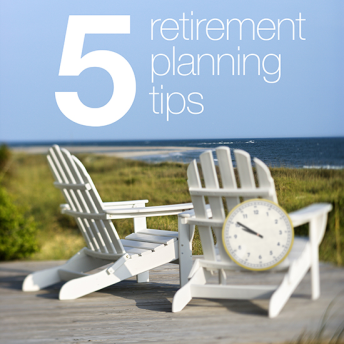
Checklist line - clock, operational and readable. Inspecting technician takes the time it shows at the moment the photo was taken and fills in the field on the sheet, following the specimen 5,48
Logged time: 9,51
